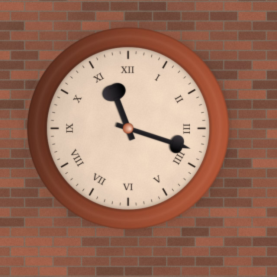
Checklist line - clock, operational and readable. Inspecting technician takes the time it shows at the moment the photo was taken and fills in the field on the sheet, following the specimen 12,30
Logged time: 11,18
